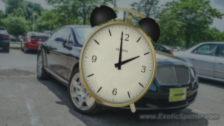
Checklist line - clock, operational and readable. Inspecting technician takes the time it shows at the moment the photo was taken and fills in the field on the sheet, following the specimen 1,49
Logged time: 1,59
